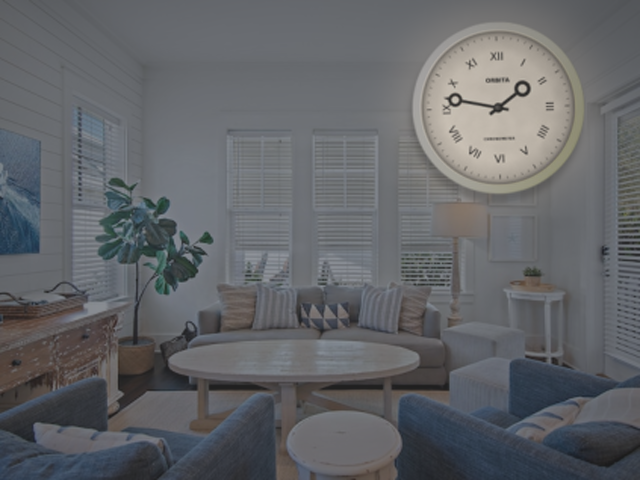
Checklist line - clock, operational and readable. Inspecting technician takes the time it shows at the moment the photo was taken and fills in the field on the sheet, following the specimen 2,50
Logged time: 1,47
